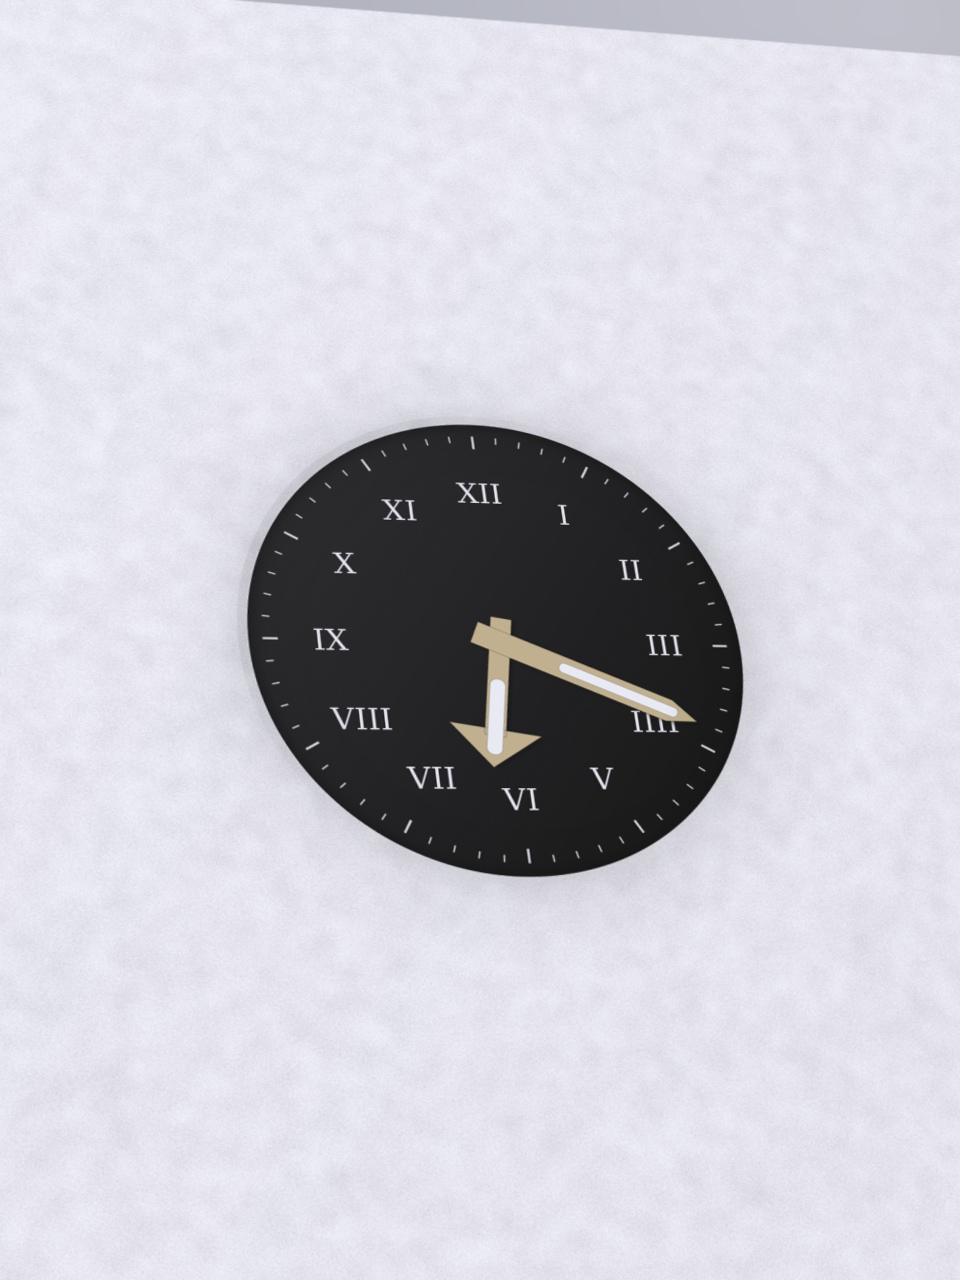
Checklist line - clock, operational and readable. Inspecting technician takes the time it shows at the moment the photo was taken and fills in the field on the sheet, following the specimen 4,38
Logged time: 6,19
